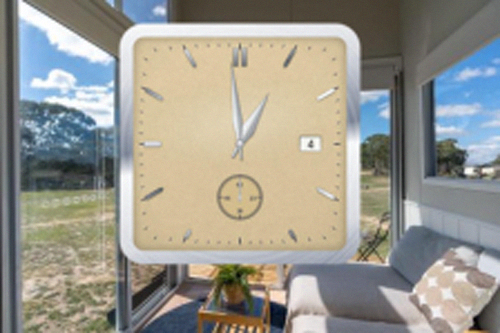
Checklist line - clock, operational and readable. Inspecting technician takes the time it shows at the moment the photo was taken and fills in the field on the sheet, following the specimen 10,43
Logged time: 12,59
